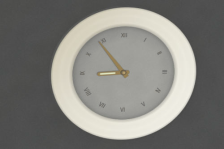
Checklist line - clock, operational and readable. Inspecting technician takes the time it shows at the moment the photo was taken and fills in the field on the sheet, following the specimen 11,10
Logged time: 8,54
